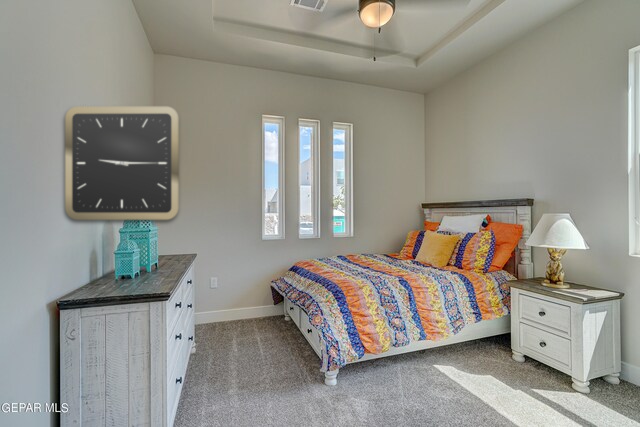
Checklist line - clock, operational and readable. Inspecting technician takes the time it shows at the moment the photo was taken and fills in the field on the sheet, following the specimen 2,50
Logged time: 9,15
